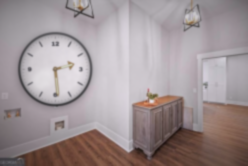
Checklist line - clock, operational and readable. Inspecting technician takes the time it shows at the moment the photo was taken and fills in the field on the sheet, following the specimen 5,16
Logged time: 2,29
